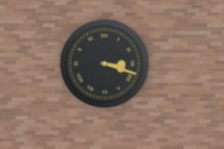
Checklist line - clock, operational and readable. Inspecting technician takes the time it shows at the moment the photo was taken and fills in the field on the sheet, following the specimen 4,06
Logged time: 3,18
